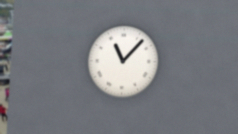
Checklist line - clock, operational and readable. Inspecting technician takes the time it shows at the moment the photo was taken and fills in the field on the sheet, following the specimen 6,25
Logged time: 11,07
